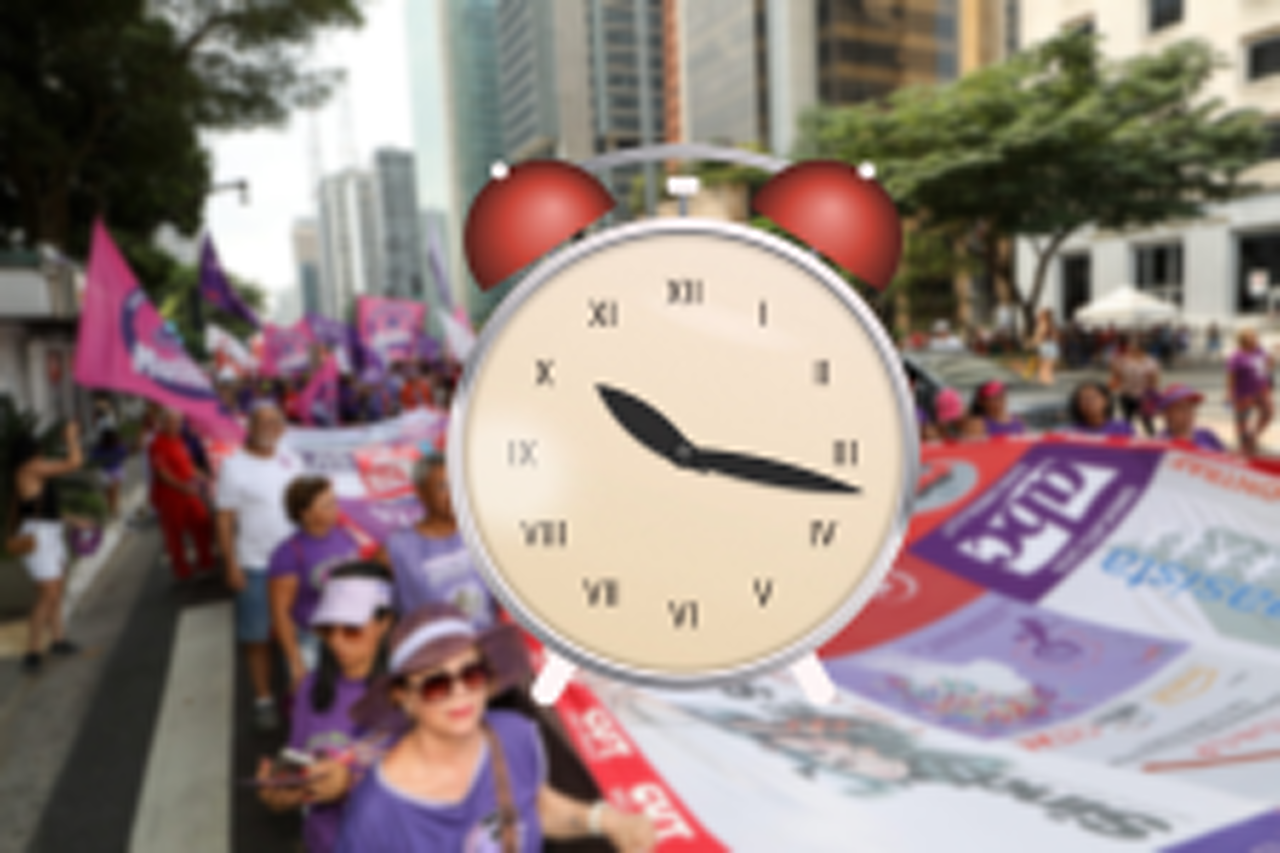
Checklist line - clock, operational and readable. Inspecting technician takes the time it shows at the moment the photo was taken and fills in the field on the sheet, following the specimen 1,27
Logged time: 10,17
